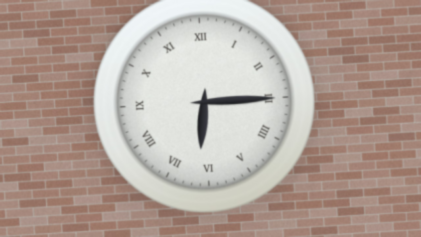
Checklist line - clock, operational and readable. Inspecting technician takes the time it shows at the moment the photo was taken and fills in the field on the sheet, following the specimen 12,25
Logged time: 6,15
